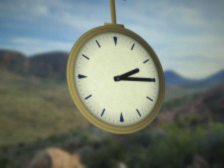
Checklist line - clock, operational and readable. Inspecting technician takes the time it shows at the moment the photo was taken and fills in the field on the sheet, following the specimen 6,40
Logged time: 2,15
